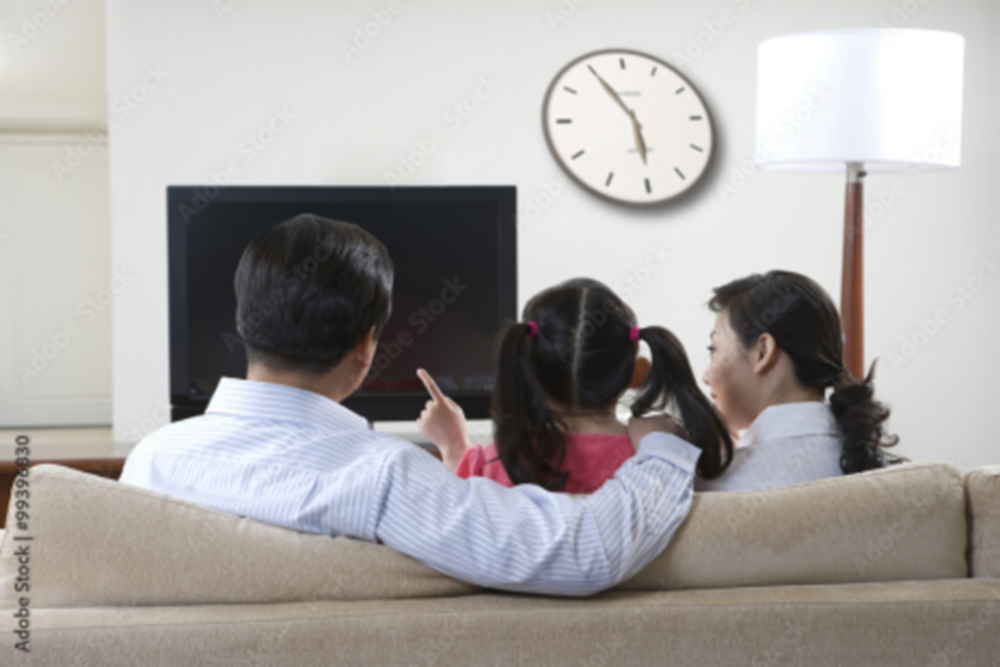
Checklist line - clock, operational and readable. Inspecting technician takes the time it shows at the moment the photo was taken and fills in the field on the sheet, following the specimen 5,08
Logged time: 5,55
